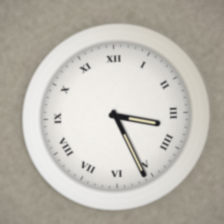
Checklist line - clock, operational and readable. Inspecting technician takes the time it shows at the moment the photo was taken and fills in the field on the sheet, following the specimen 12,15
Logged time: 3,26
